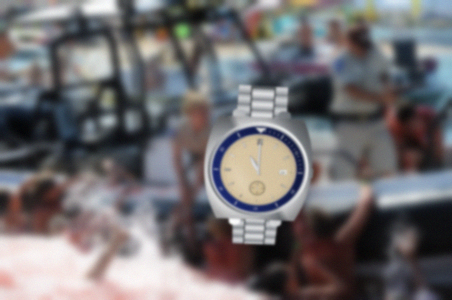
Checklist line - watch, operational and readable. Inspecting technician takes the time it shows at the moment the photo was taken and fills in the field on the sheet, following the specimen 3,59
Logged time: 11,00
